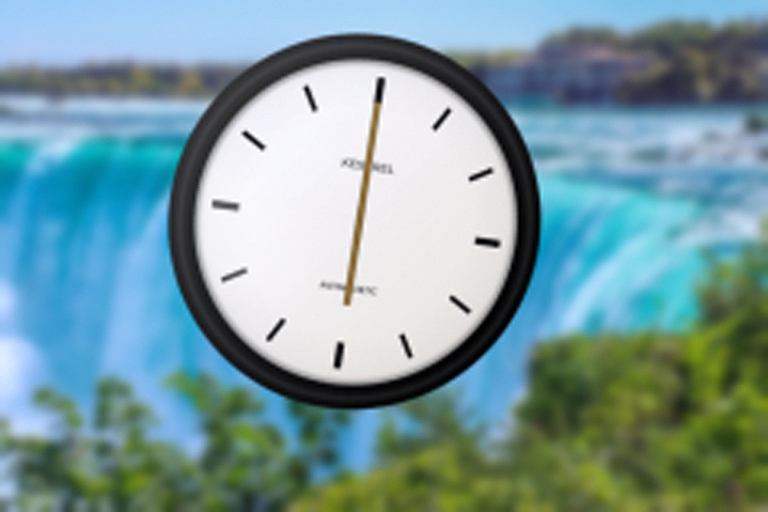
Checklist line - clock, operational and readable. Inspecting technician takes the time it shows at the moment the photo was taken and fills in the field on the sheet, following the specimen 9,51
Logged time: 6,00
